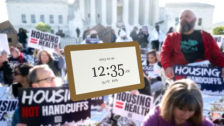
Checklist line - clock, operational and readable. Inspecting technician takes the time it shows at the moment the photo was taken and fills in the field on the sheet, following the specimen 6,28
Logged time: 12,35
